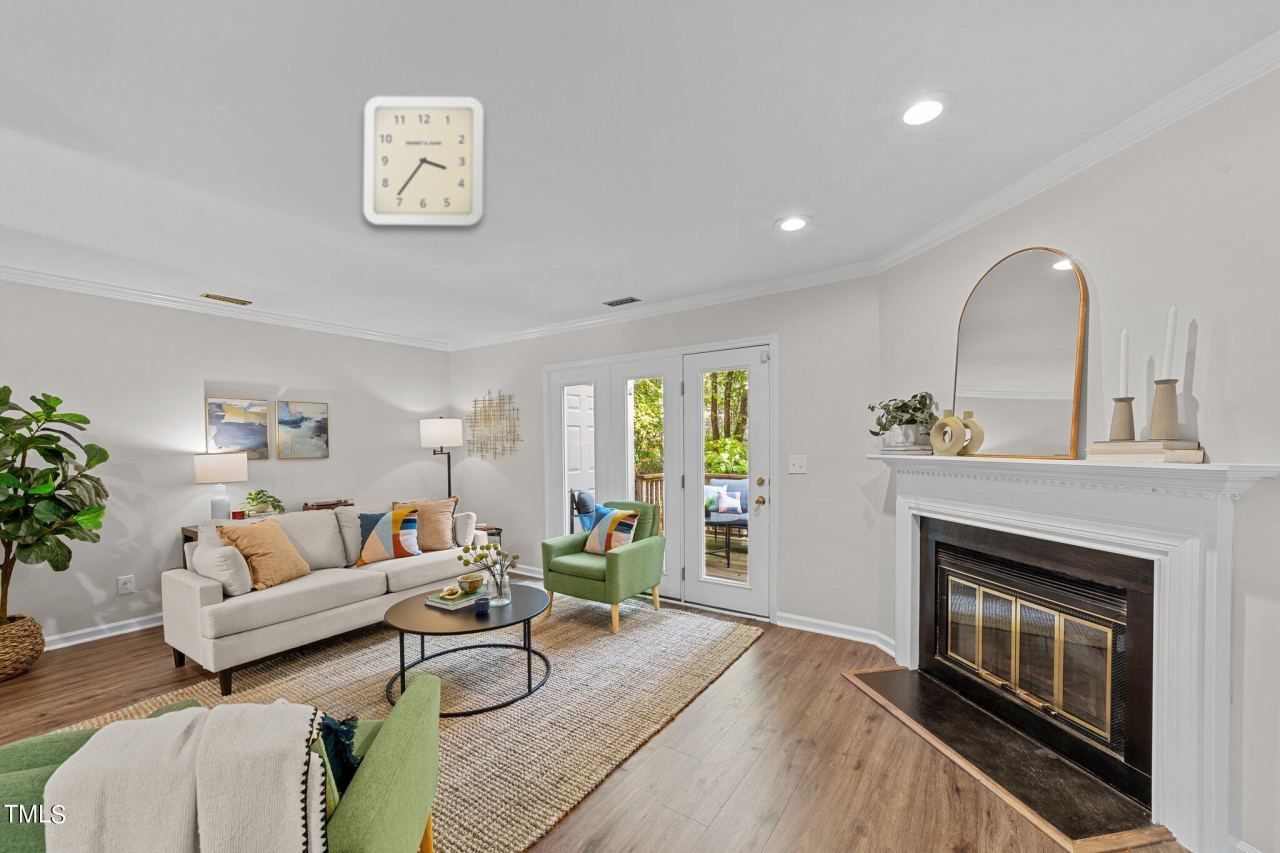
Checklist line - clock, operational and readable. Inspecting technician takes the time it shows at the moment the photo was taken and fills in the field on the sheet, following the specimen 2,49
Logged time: 3,36
